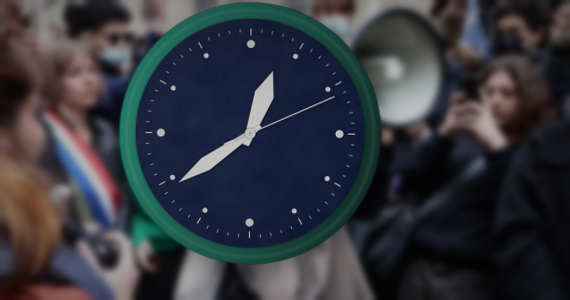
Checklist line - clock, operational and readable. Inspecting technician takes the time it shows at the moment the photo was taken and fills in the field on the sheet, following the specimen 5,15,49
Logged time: 12,39,11
